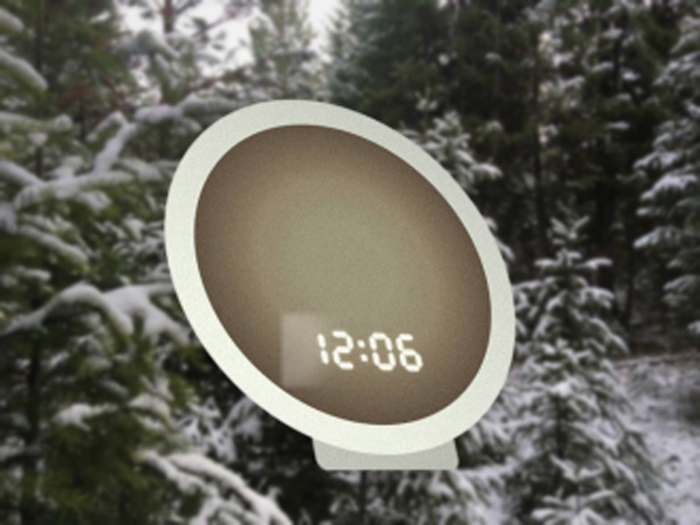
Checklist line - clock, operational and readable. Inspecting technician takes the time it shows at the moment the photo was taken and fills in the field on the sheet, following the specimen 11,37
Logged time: 12,06
